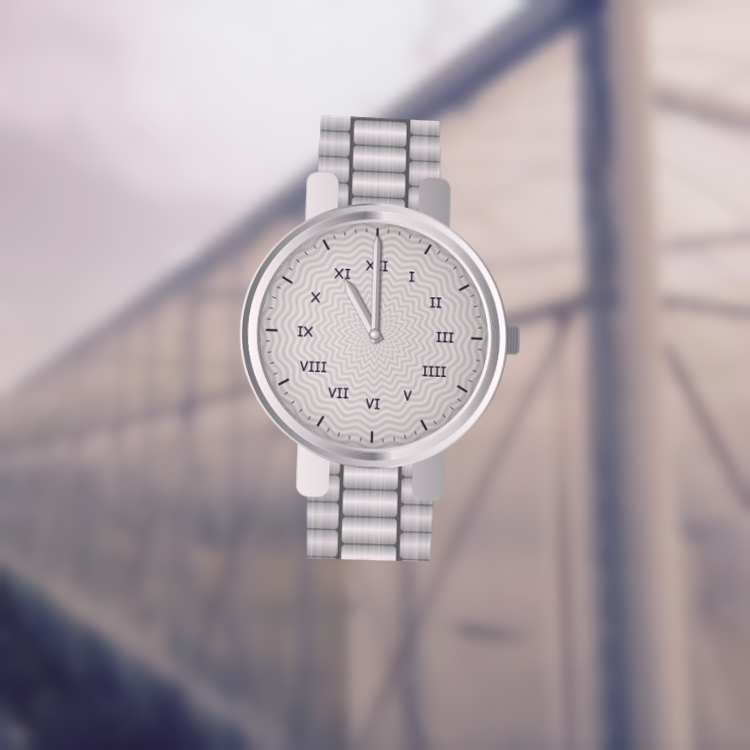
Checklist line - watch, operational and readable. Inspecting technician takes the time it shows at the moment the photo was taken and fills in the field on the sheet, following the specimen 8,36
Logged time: 11,00
